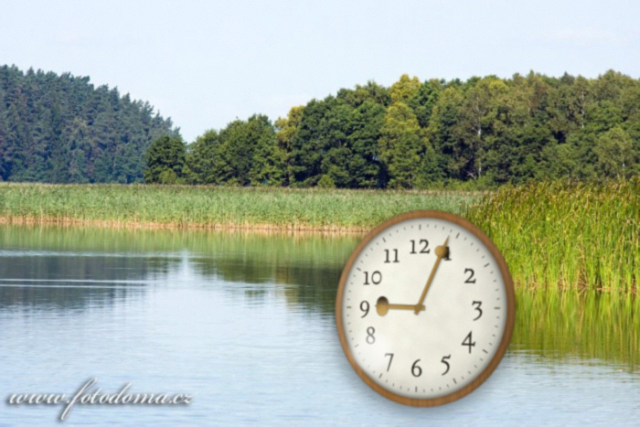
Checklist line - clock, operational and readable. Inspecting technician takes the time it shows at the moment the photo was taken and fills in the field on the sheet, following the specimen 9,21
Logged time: 9,04
